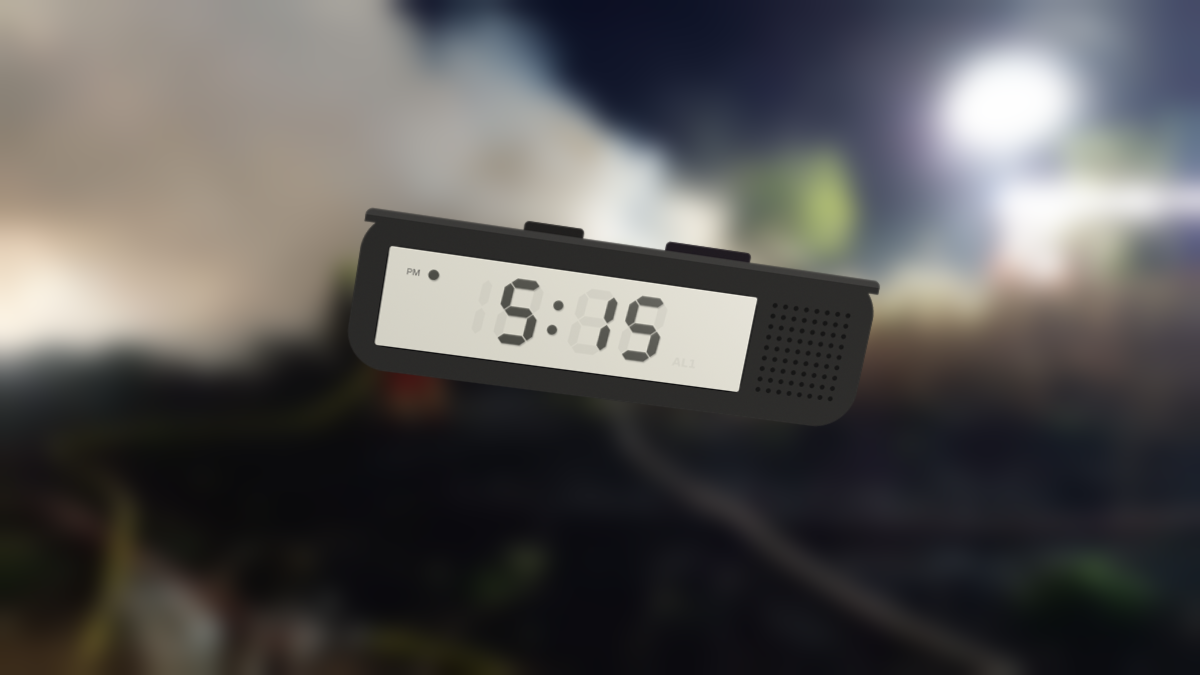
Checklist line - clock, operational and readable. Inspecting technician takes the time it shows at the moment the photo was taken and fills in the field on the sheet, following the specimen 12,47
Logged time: 5,15
